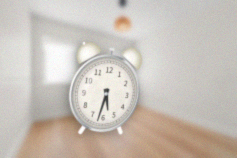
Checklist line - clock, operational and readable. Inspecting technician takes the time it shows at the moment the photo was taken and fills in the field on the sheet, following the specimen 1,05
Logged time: 5,32
